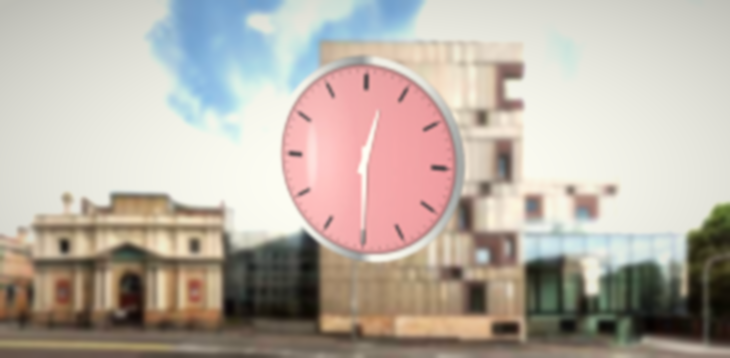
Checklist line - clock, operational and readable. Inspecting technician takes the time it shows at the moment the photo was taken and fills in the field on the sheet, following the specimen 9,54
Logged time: 12,30
